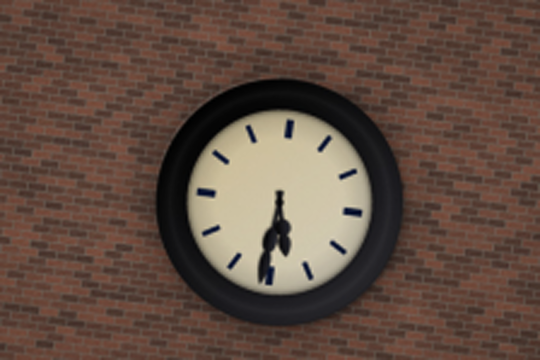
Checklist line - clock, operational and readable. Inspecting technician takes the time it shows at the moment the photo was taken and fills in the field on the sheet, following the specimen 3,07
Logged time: 5,31
